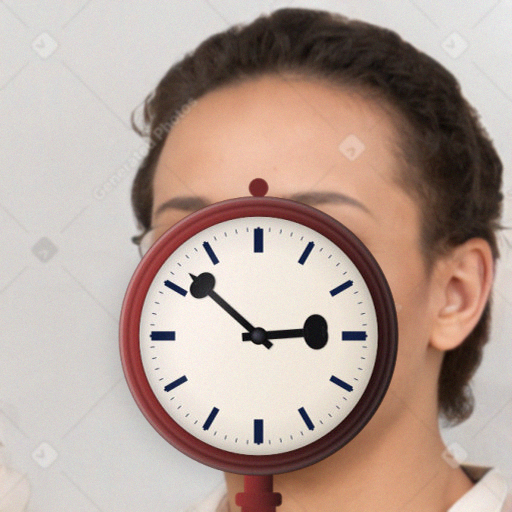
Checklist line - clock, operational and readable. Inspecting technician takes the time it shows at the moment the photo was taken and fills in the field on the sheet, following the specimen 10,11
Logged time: 2,52
